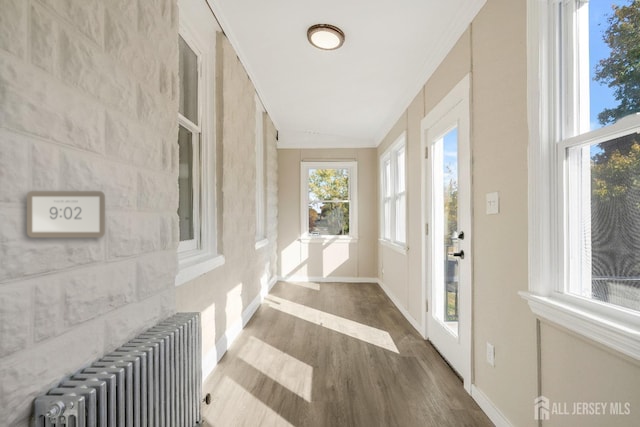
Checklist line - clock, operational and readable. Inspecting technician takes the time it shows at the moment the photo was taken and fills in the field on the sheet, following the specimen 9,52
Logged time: 9,02
